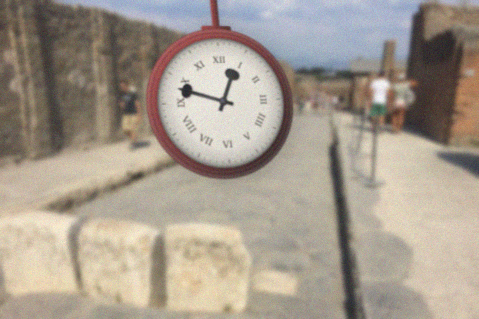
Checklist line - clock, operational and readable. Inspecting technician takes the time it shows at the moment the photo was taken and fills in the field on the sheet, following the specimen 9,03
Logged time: 12,48
